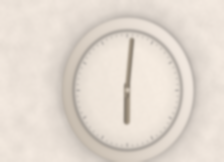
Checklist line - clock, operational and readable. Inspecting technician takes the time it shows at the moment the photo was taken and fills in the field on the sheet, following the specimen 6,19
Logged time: 6,01
